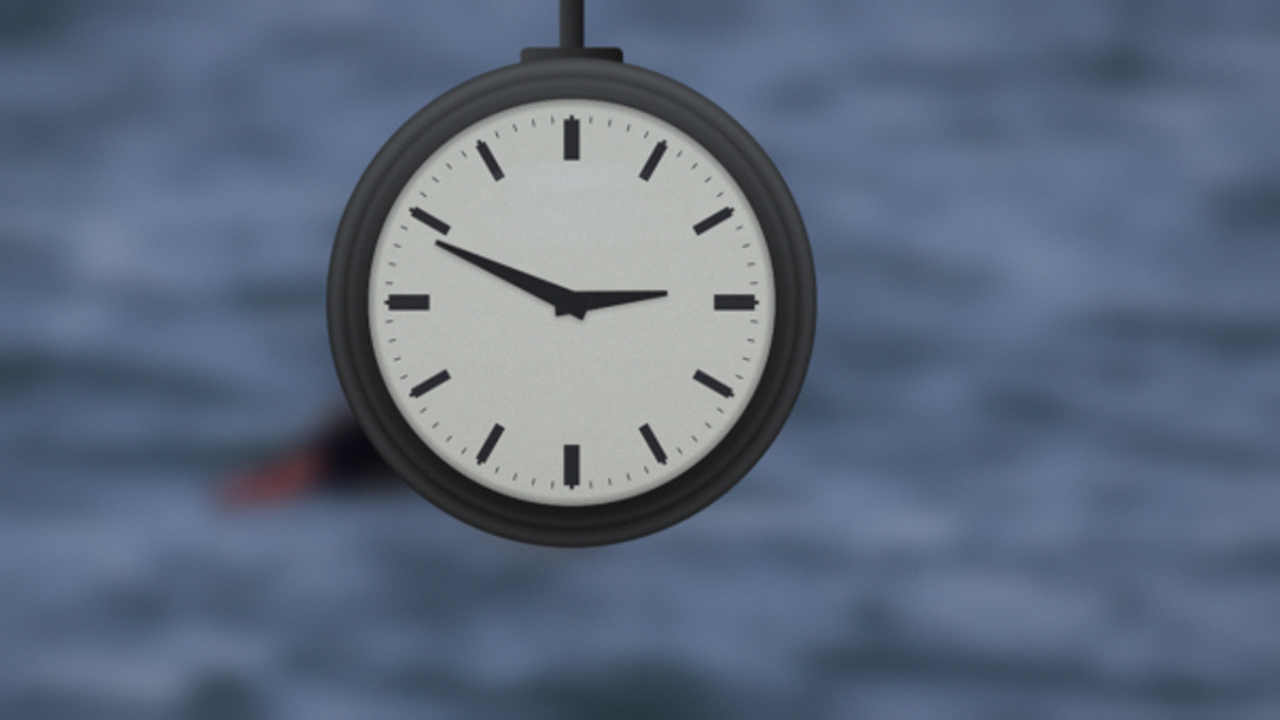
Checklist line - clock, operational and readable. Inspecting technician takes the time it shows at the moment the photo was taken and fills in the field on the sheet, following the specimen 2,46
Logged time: 2,49
